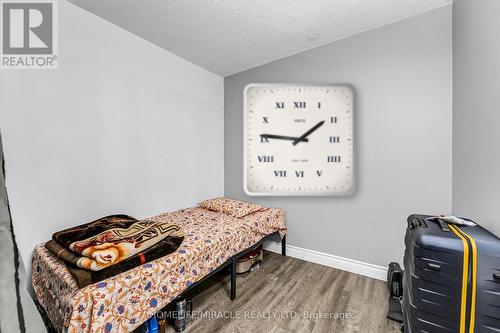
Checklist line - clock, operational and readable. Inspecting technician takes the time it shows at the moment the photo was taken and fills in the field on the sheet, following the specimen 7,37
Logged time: 1,46
